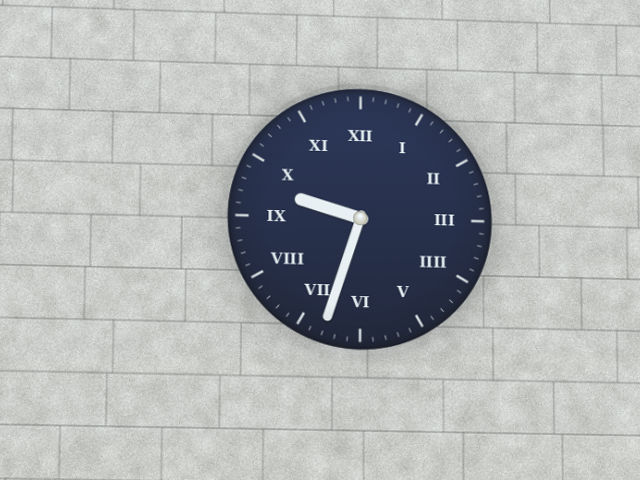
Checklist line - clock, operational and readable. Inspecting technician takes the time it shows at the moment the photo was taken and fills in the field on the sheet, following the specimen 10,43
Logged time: 9,33
